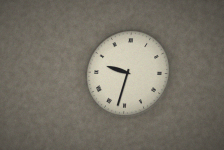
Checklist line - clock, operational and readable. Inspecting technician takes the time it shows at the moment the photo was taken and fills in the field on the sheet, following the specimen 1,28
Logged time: 9,32
